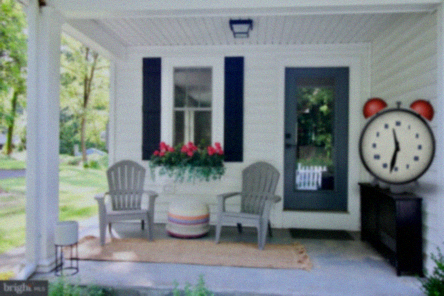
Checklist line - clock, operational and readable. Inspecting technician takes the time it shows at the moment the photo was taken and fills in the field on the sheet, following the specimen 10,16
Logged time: 11,32
